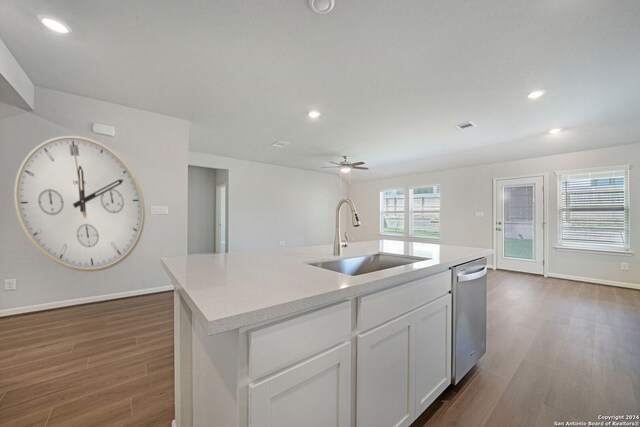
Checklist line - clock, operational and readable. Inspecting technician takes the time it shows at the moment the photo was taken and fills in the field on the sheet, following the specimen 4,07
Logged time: 12,11
